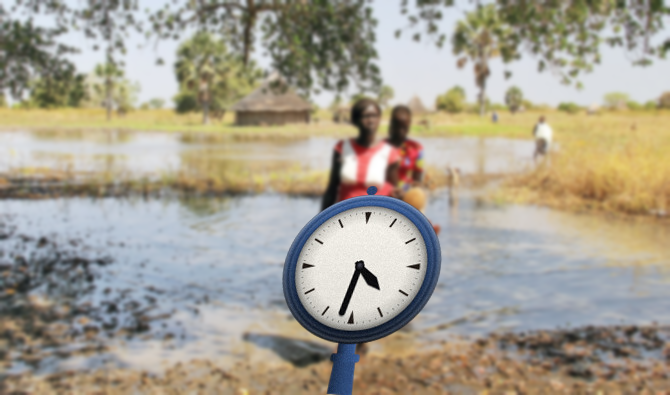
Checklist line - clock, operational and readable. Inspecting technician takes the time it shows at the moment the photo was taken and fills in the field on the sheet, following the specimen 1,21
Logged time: 4,32
